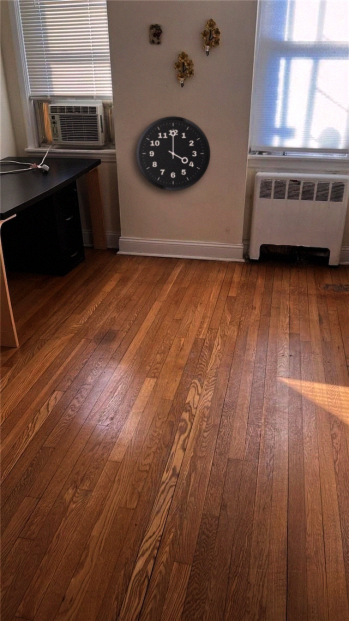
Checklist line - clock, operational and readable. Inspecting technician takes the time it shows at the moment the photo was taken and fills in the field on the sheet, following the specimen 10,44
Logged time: 4,00
